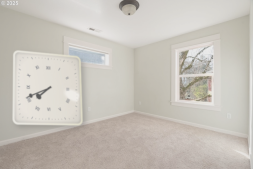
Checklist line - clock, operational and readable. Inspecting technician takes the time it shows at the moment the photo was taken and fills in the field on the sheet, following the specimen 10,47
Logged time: 7,41
